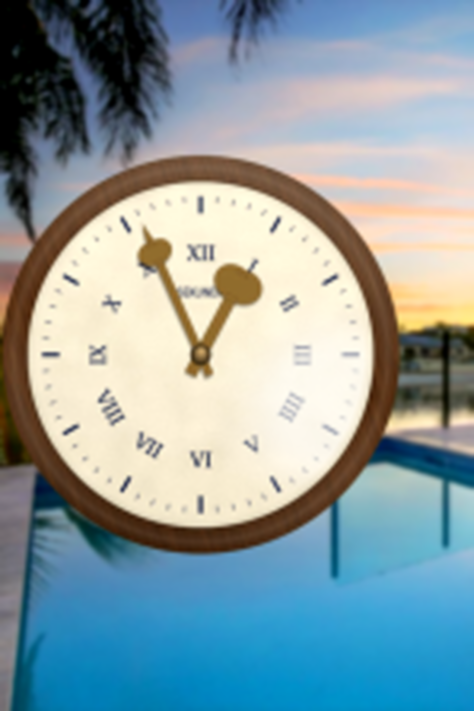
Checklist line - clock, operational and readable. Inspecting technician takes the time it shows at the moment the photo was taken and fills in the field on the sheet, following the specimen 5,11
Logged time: 12,56
